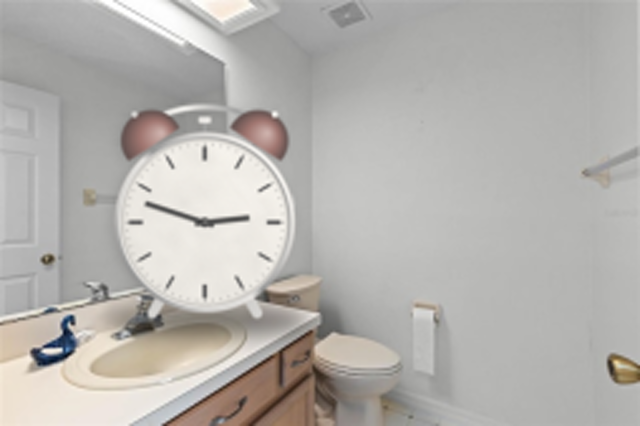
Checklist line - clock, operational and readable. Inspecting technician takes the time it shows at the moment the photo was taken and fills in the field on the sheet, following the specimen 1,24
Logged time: 2,48
